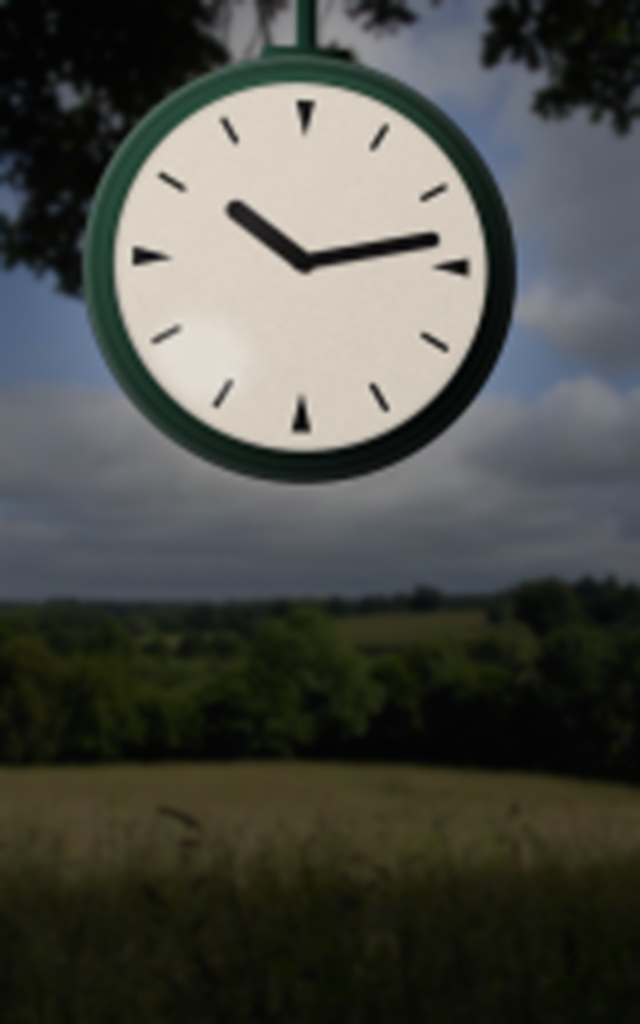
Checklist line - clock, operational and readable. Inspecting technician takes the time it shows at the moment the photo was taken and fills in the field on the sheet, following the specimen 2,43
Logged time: 10,13
